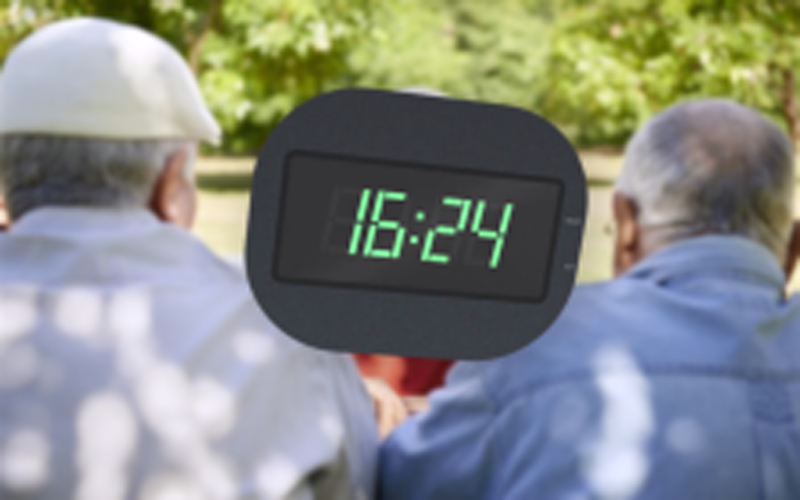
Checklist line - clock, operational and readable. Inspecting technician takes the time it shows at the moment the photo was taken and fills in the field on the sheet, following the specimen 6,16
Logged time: 16,24
